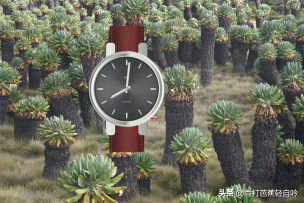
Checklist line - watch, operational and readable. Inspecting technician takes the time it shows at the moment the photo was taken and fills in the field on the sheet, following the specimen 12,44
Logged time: 8,01
